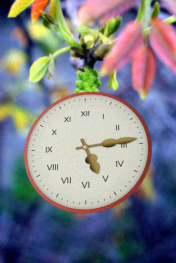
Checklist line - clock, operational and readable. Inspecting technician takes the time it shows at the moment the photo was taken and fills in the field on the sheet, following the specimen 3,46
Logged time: 5,14
